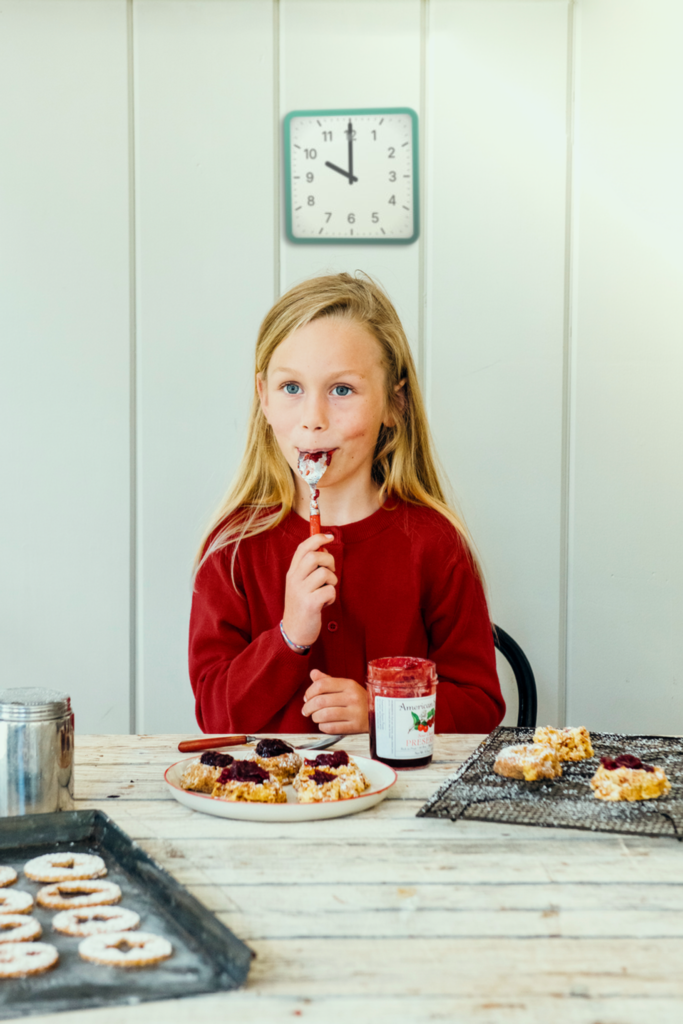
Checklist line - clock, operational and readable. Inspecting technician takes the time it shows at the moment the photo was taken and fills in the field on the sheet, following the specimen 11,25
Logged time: 10,00
